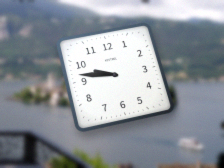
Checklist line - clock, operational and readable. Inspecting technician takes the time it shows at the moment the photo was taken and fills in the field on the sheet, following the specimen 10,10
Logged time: 9,47
